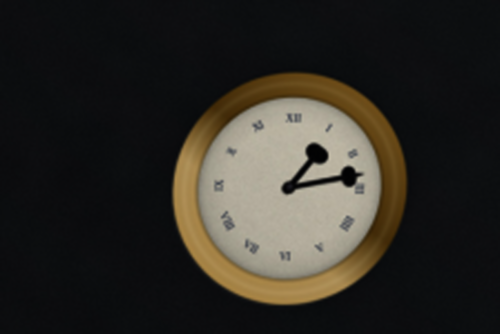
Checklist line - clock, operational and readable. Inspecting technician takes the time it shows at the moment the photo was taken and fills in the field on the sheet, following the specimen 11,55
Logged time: 1,13
